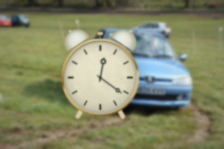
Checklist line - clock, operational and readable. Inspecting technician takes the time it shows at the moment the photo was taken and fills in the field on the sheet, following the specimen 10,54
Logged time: 12,21
